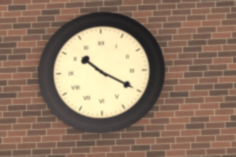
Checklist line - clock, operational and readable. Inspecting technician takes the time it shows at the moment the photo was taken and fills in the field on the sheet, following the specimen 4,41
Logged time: 10,20
